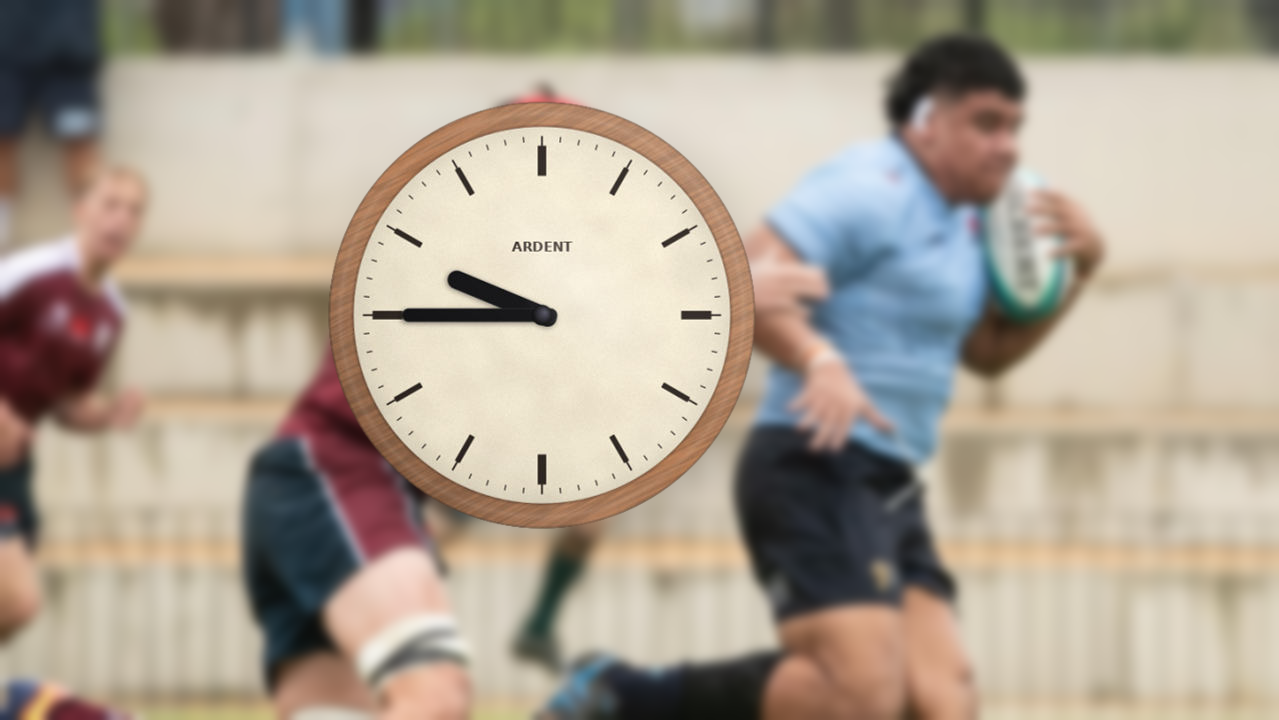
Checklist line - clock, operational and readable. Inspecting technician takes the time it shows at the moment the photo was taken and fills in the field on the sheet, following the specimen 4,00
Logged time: 9,45
